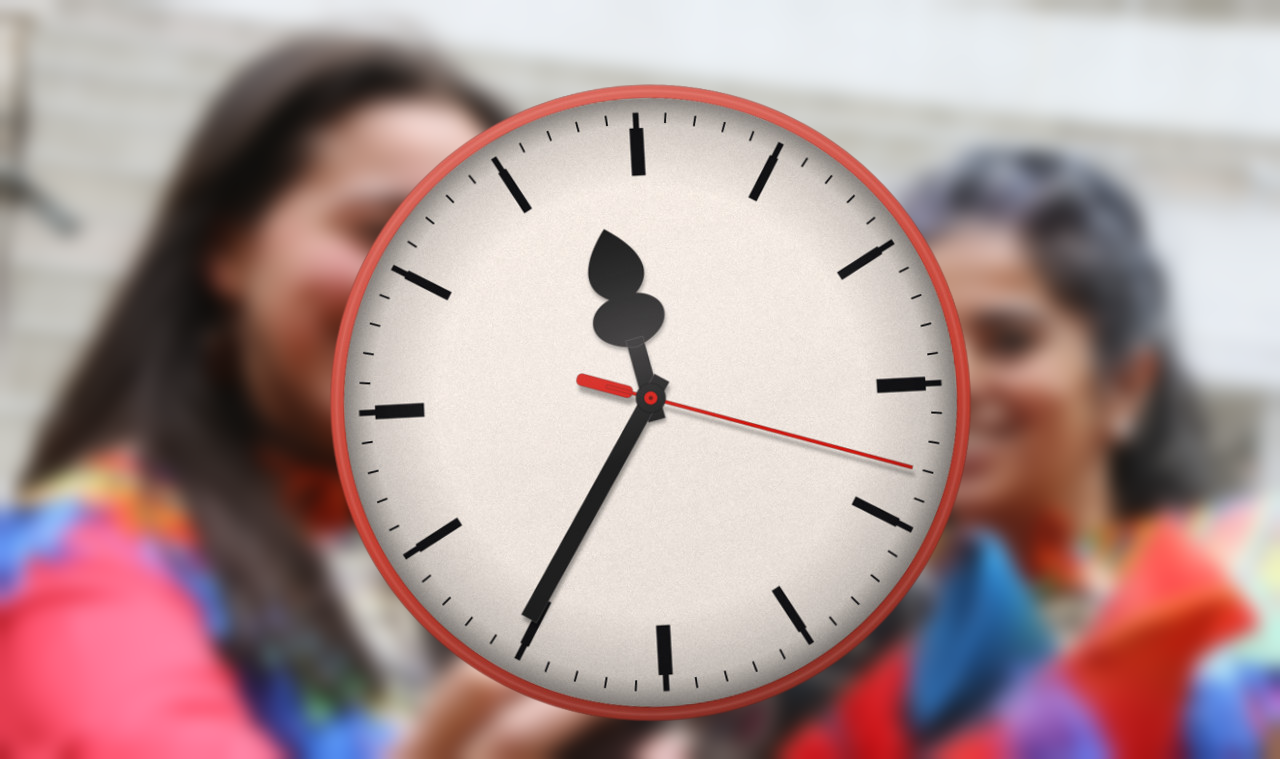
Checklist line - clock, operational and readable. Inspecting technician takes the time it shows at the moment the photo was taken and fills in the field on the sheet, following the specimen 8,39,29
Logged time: 11,35,18
